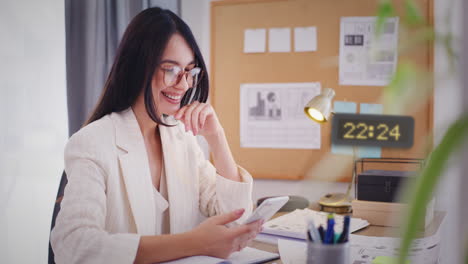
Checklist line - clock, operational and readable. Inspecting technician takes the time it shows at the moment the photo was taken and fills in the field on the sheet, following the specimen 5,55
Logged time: 22,24
